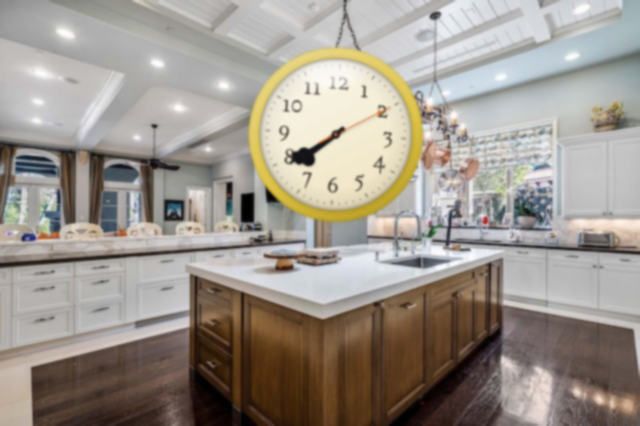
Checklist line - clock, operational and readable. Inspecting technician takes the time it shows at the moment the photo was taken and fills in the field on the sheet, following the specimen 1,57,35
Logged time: 7,39,10
